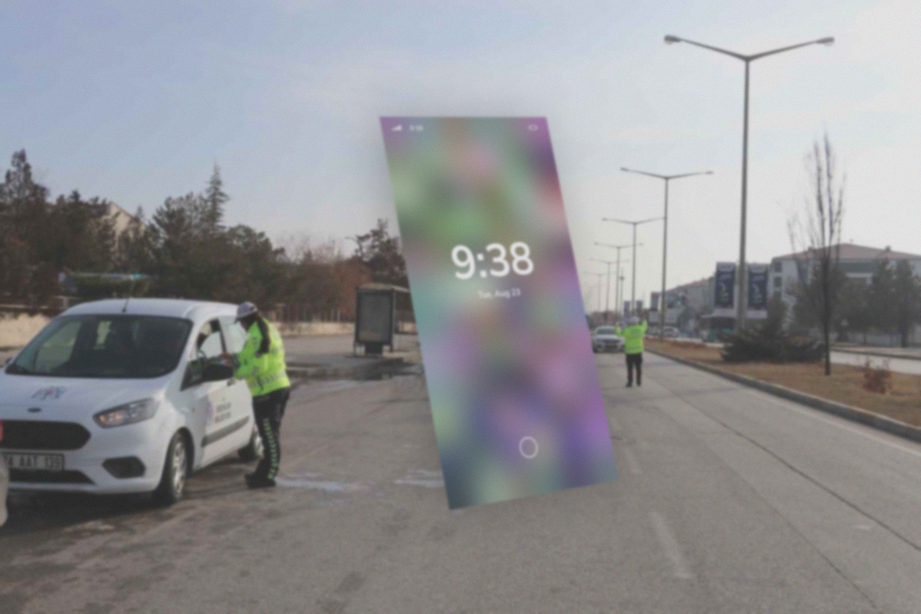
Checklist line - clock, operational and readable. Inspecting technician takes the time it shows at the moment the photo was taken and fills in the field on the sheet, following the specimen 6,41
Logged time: 9,38
